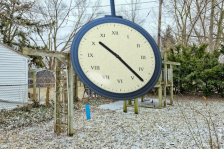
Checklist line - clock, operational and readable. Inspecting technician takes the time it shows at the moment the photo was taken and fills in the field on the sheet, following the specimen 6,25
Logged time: 10,23
